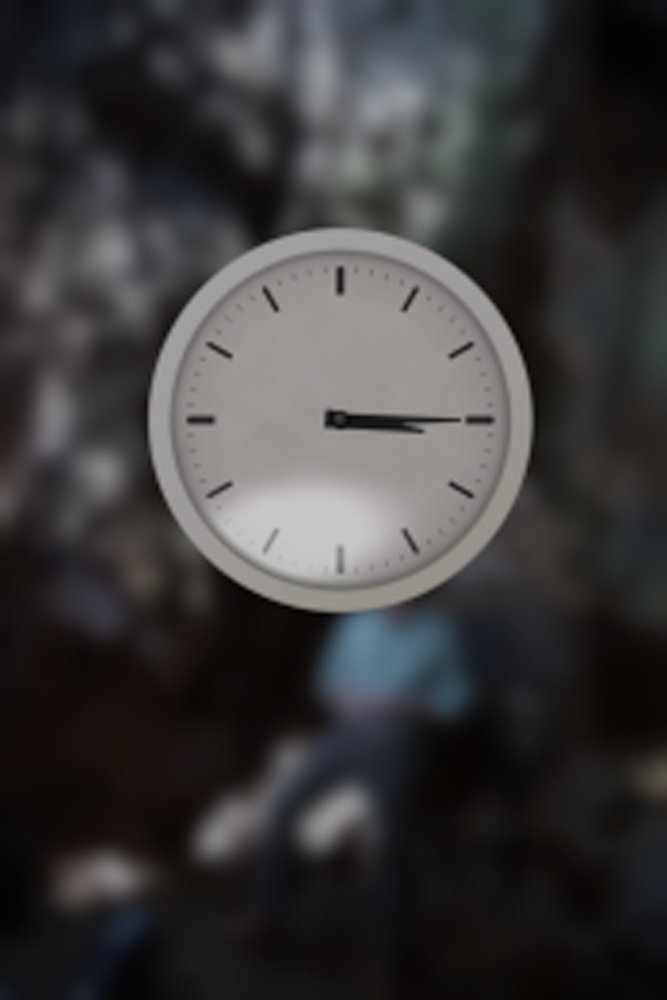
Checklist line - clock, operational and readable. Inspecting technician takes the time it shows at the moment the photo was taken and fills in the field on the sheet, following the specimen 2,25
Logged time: 3,15
